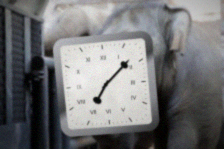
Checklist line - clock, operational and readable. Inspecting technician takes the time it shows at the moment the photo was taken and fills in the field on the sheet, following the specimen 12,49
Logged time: 7,08
